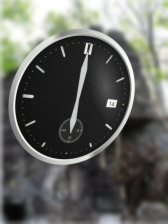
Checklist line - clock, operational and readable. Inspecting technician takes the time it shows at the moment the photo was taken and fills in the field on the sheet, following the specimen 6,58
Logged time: 6,00
